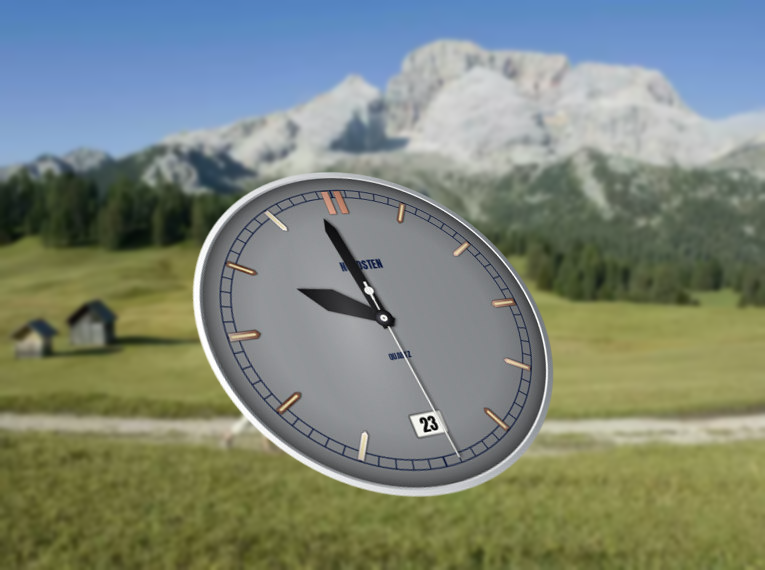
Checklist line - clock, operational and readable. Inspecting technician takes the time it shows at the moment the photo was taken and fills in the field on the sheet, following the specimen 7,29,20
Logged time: 9,58,29
